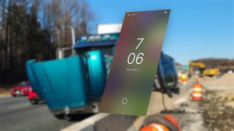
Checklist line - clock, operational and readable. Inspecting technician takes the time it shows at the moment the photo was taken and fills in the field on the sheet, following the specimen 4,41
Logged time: 7,06
